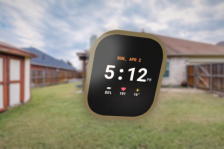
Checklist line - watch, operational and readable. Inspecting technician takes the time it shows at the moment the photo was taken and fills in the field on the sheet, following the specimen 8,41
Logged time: 5,12
